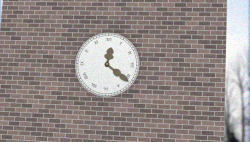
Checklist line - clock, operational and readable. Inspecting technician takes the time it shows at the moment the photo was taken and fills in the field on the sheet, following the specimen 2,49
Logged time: 12,21
